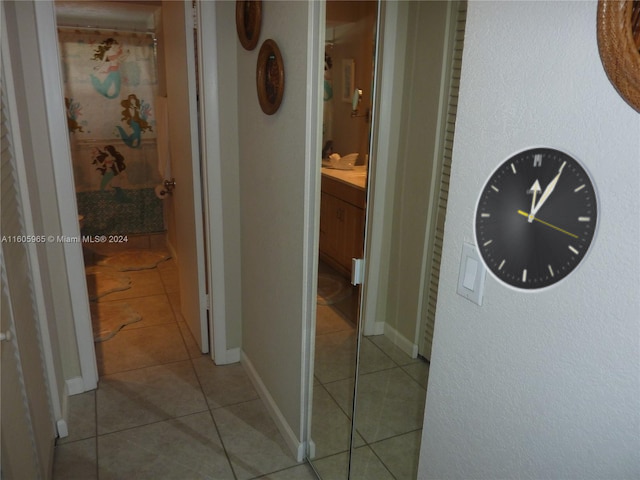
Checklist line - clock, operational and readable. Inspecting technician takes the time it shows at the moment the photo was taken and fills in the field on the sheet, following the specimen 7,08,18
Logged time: 12,05,18
